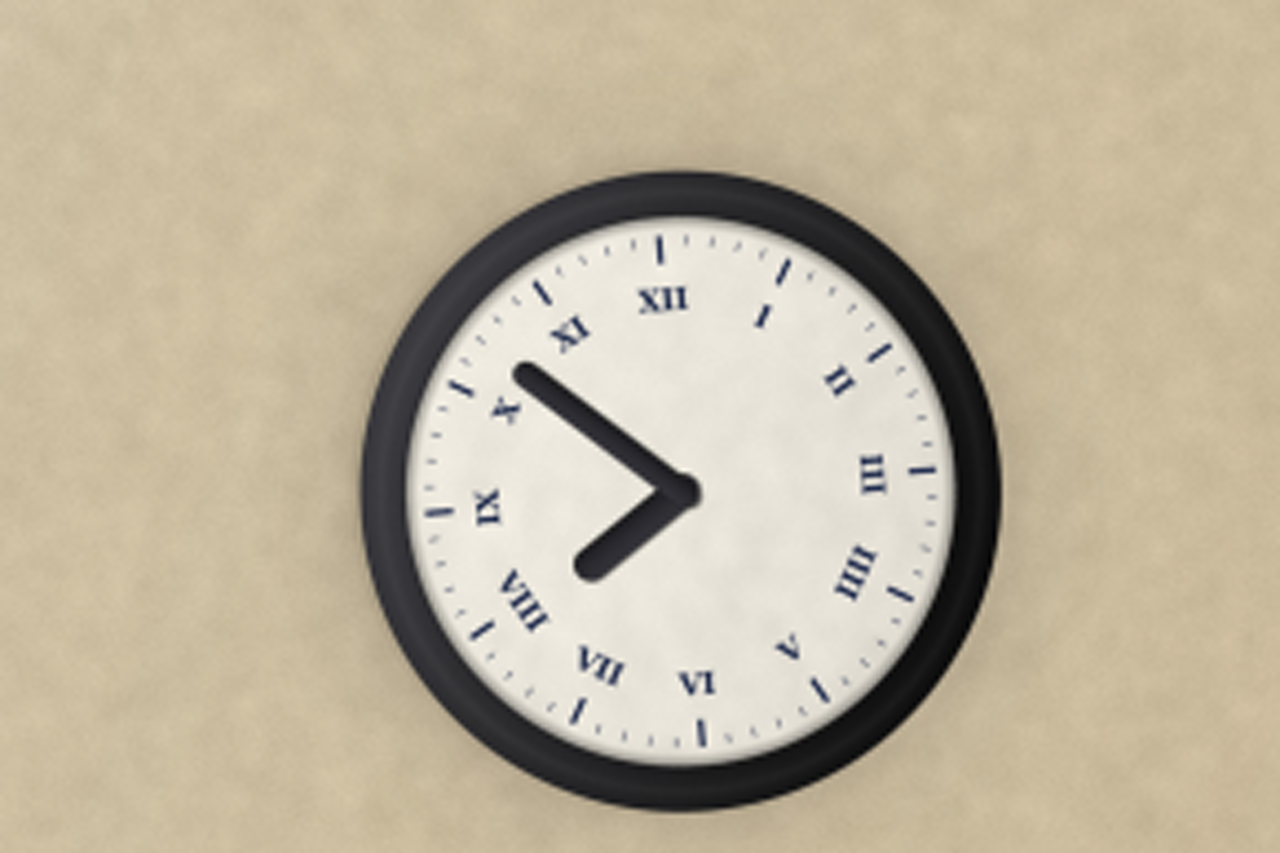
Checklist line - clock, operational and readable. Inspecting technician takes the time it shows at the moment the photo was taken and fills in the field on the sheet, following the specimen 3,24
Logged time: 7,52
